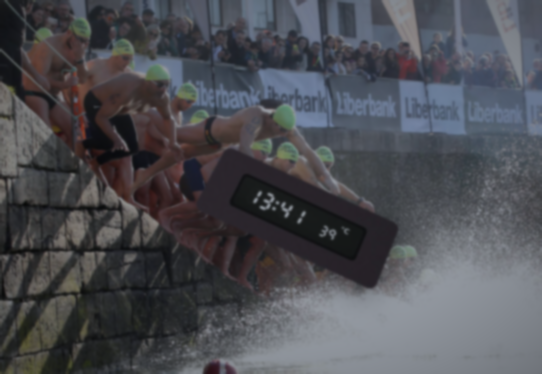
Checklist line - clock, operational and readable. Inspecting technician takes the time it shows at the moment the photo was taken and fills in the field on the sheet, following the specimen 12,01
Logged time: 13,41
